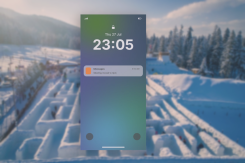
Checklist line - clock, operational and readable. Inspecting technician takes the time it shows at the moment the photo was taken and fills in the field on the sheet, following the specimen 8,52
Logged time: 23,05
